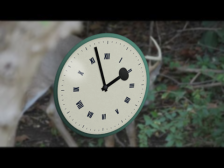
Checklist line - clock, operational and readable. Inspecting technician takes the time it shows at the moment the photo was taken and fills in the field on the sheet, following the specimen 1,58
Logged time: 1,57
